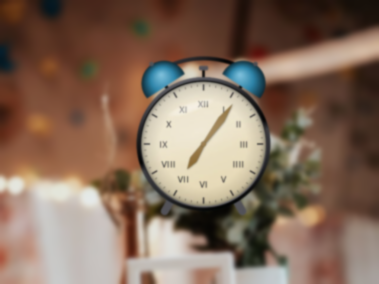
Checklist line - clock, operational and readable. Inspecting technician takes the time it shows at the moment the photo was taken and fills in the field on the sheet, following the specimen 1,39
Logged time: 7,06
